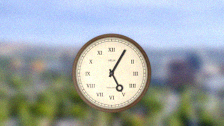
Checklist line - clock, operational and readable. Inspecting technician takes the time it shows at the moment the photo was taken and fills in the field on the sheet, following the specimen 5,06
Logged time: 5,05
